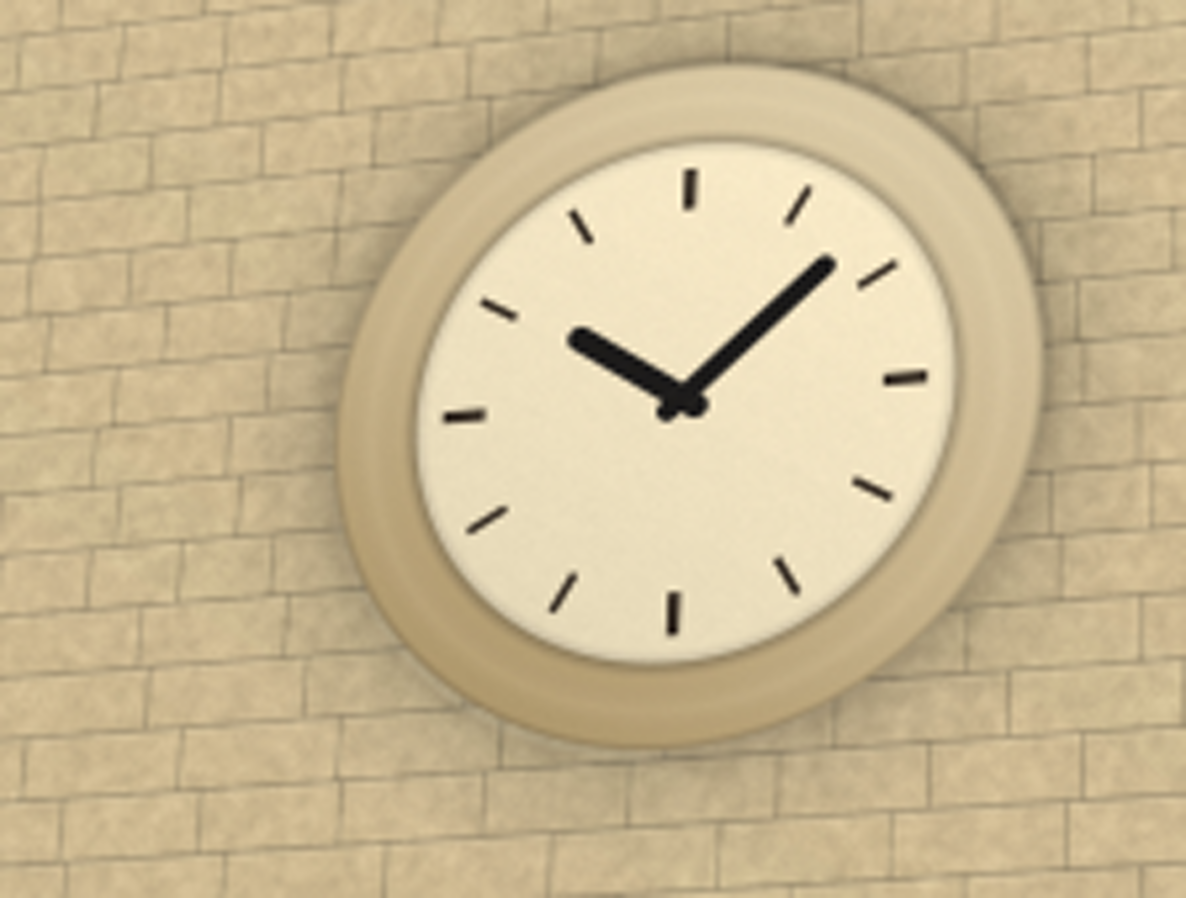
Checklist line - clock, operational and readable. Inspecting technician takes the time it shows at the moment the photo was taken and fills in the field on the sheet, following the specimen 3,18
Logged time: 10,08
